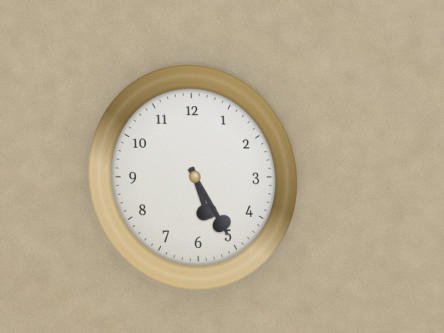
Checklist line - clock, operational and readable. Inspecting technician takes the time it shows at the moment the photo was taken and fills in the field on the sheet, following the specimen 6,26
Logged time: 5,25
